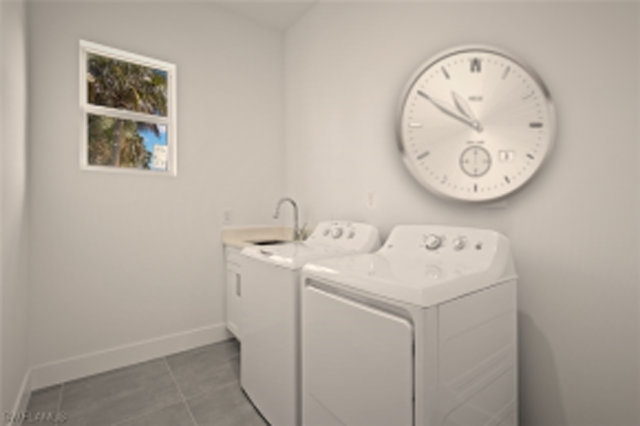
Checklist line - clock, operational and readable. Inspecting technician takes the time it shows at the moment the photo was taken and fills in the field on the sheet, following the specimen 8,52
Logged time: 10,50
